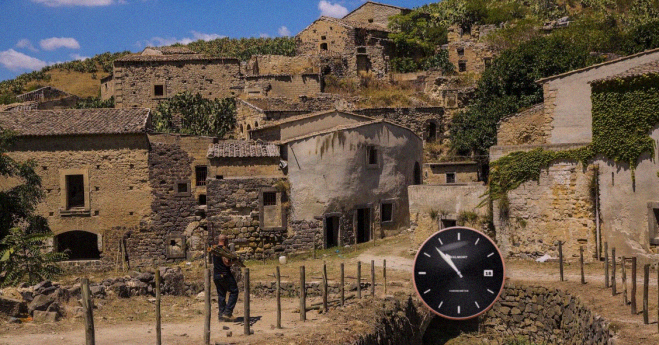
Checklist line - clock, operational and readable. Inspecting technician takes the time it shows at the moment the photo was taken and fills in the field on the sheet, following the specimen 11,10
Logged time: 10,53
